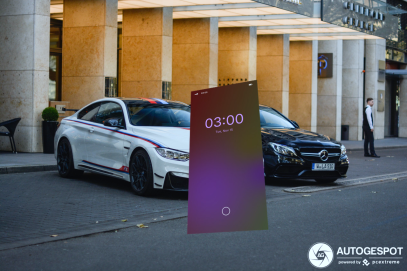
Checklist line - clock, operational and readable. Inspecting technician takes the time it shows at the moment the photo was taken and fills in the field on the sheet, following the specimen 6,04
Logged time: 3,00
